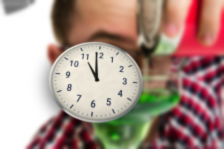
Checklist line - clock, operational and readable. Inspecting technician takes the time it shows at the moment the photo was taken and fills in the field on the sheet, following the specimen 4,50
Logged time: 10,59
